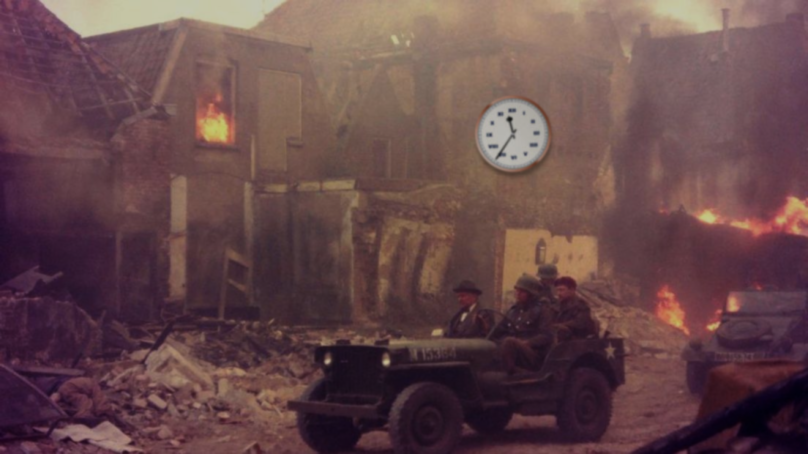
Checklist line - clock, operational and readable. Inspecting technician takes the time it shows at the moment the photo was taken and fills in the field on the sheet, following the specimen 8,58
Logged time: 11,36
